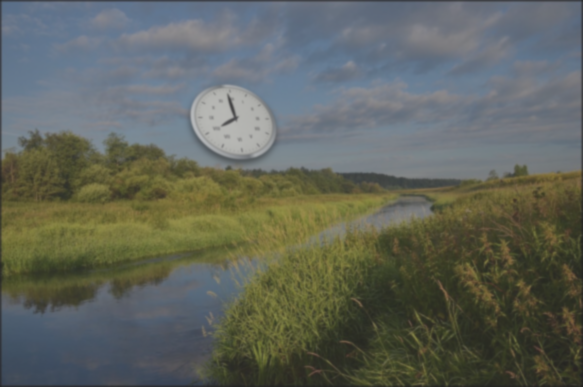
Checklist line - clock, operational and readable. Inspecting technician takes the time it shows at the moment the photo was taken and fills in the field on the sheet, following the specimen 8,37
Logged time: 7,59
